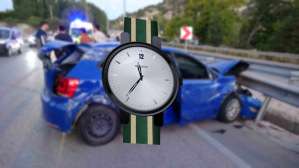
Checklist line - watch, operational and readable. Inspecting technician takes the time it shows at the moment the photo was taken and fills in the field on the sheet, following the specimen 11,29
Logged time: 11,36
